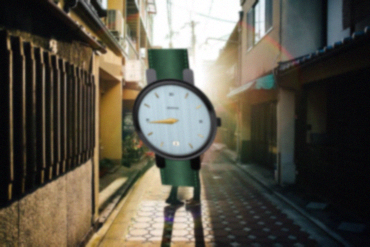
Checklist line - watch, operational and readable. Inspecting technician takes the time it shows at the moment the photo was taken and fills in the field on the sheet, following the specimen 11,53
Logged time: 8,44
